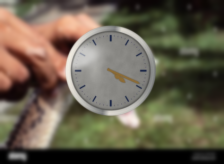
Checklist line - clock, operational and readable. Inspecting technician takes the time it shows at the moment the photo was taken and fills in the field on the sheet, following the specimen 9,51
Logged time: 4,19
